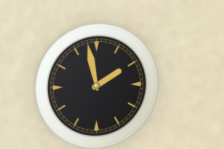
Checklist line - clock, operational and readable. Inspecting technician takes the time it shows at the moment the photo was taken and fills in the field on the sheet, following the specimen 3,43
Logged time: 1,58
